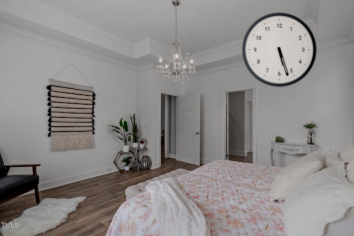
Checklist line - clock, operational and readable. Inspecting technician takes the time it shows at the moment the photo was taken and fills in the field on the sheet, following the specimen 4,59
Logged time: 5,27
